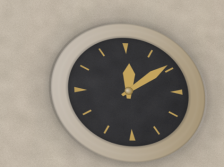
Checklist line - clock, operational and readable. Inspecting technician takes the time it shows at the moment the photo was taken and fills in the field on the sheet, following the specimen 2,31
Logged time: 12,09
